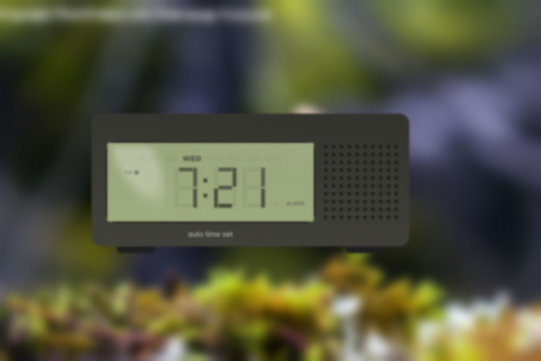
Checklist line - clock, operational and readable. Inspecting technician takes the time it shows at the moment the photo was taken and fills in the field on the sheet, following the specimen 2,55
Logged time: 7,21
